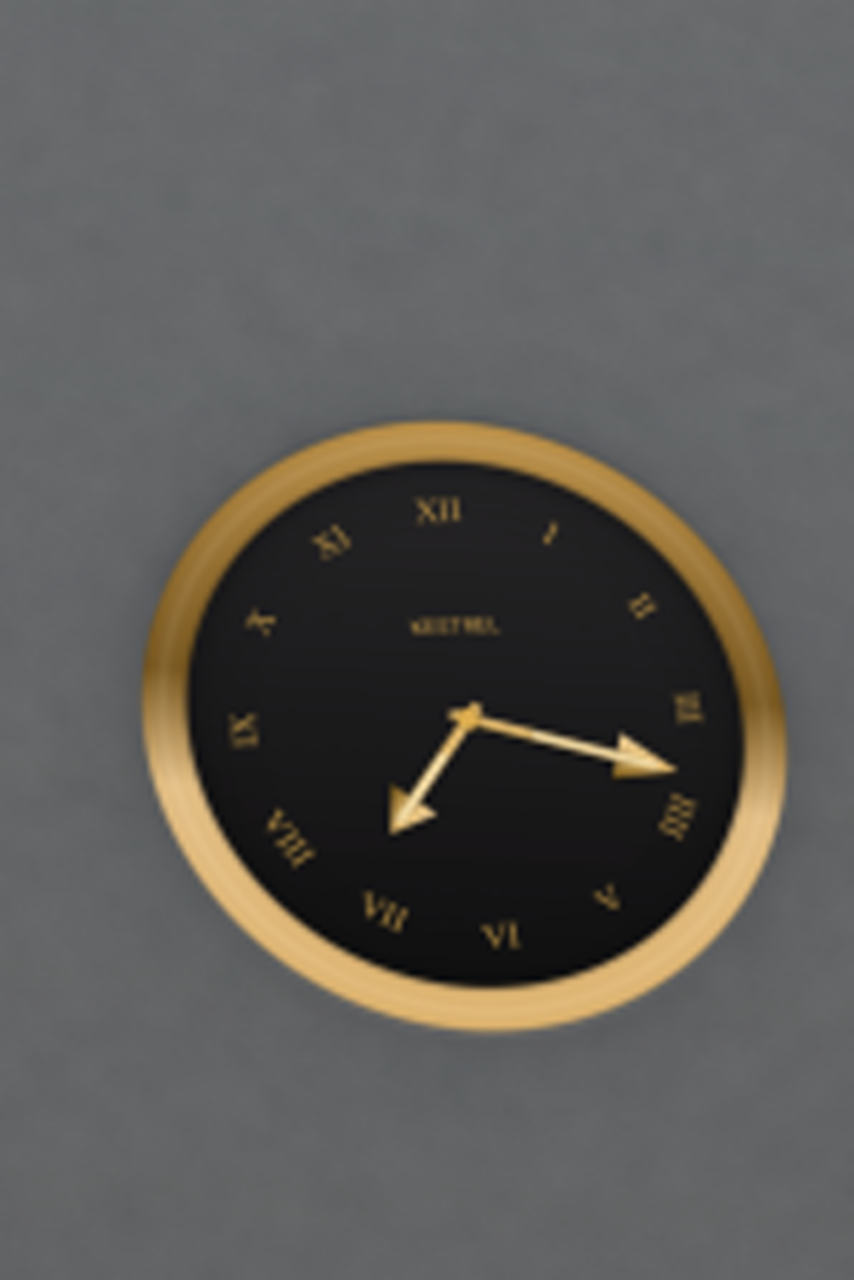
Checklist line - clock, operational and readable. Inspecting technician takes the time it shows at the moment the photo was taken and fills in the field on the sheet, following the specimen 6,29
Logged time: 7,18
